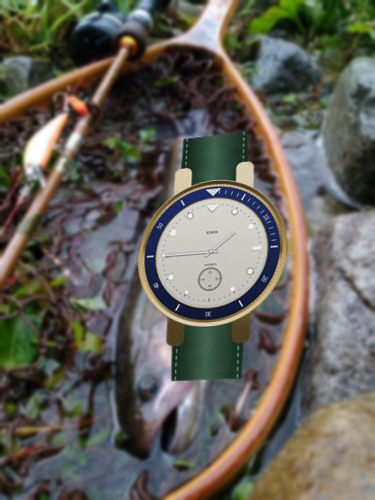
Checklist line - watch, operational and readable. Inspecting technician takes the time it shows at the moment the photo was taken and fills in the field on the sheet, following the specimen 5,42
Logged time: 1,45
